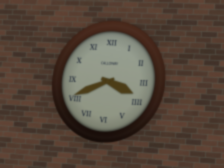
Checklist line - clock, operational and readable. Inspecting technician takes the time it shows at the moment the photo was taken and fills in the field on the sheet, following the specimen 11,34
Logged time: 3,41
